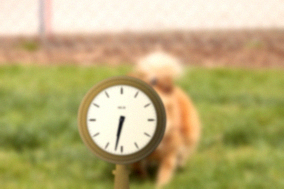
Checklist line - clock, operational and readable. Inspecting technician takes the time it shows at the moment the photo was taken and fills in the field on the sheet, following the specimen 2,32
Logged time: 6,32
